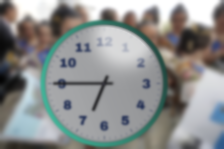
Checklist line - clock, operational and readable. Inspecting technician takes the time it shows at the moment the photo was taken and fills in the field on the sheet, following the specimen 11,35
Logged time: 6,45
